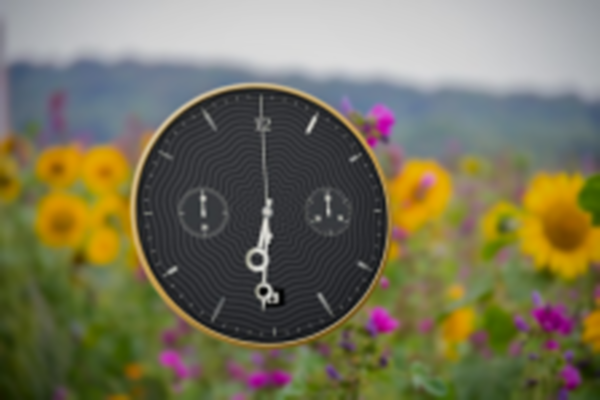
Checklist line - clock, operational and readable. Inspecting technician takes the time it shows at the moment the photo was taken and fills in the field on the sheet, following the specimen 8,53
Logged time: 6,31
